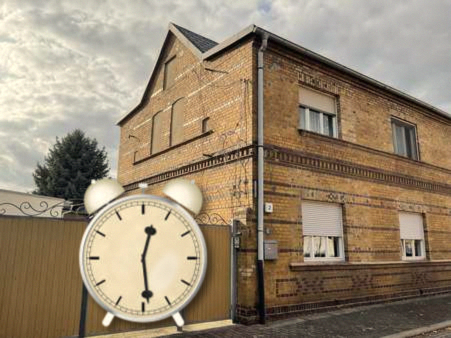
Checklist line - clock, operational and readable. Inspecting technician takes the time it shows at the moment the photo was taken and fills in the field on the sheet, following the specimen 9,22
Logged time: 12,29
